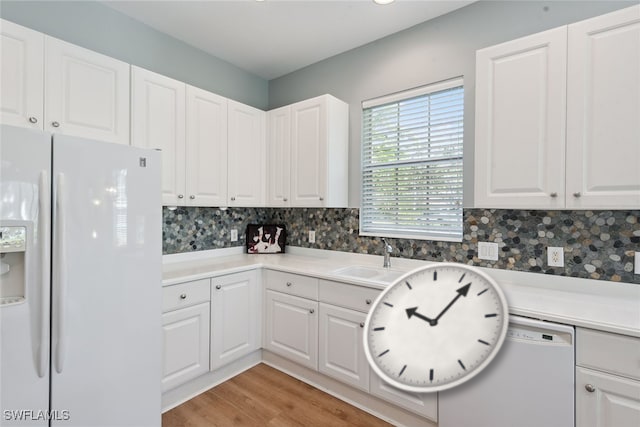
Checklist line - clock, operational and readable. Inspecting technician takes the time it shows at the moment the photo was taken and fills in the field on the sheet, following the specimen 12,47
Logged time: 10,07
